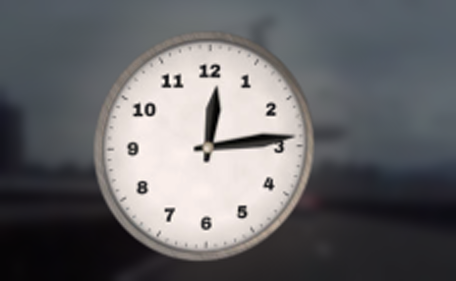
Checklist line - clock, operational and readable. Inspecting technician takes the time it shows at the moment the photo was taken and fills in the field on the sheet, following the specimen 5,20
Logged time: 12,14
